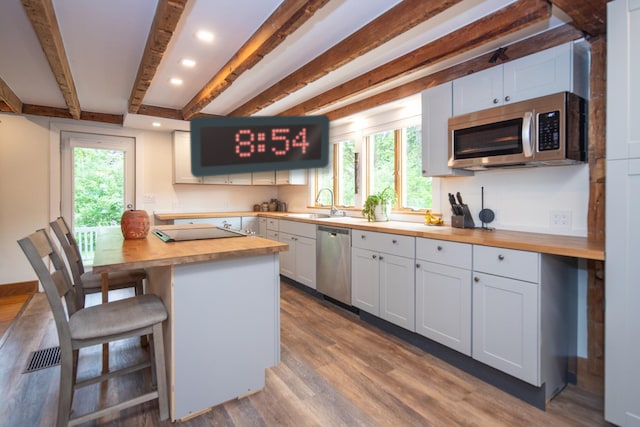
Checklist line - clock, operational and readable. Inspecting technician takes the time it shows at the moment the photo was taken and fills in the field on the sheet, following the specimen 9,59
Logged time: 8,54
